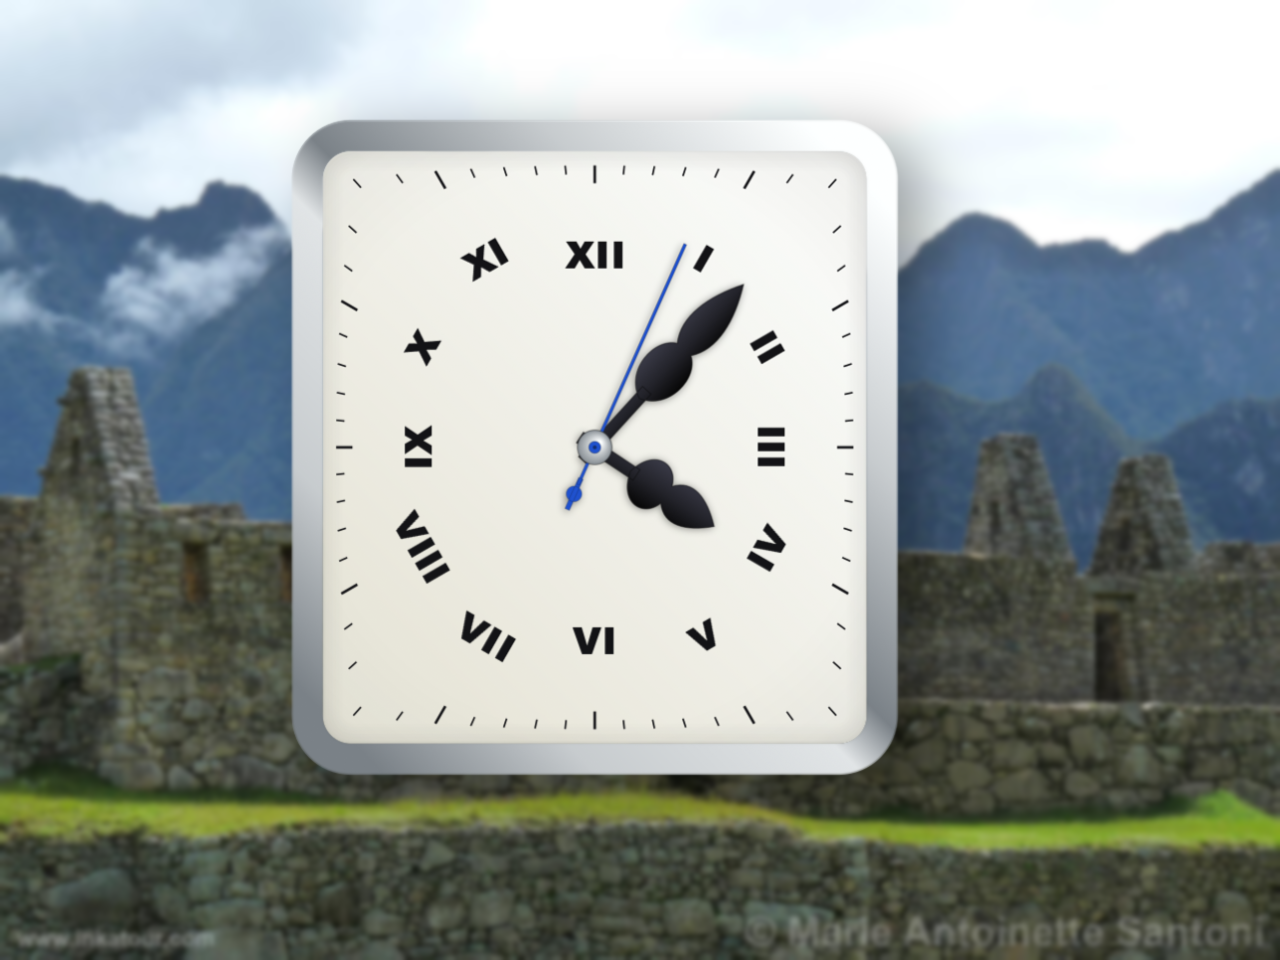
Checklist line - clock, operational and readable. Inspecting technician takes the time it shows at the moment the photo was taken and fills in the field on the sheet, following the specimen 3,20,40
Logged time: 4,07,04
